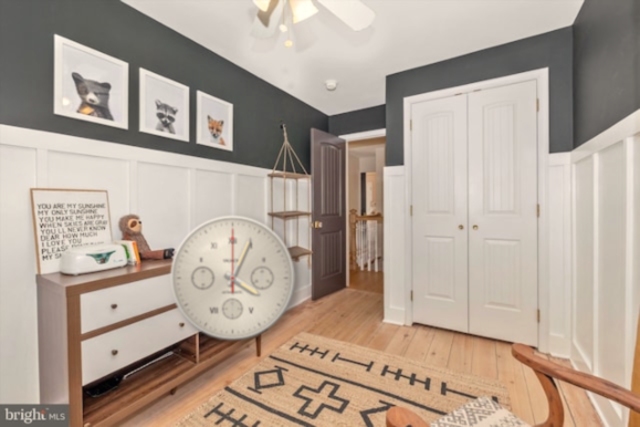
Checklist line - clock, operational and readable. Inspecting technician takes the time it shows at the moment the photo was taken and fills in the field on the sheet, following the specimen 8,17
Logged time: 4,04
